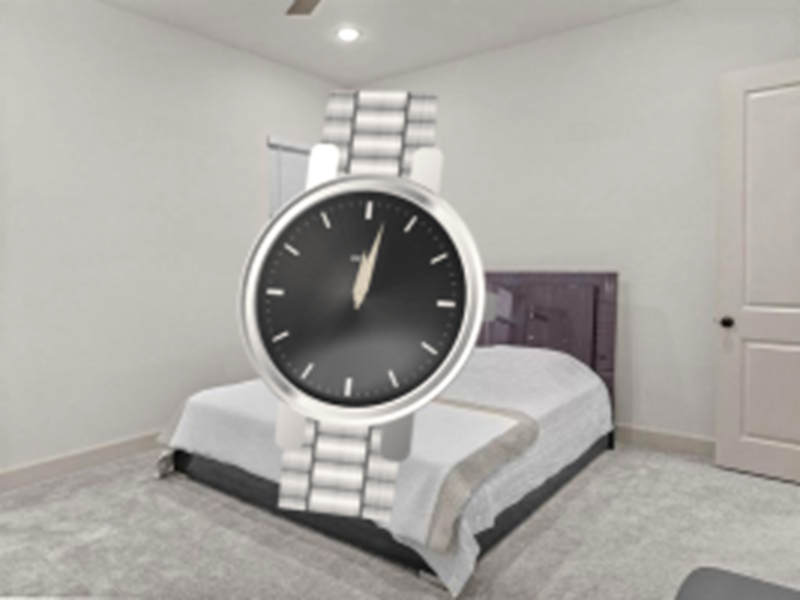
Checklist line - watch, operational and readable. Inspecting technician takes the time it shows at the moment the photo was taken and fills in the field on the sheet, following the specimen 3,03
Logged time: 12,02
